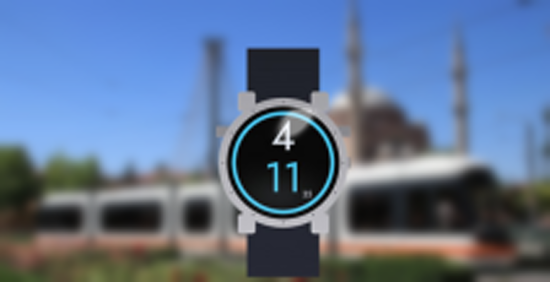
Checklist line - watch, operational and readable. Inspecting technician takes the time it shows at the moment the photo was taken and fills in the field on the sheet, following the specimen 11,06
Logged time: 4,11
